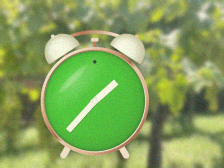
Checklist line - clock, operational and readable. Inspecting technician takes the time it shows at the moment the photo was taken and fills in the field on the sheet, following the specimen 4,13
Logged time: 1,37
